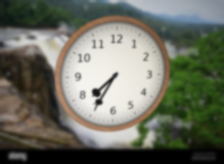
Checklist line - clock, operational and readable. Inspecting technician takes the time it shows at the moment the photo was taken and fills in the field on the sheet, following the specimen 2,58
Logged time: 7,35
